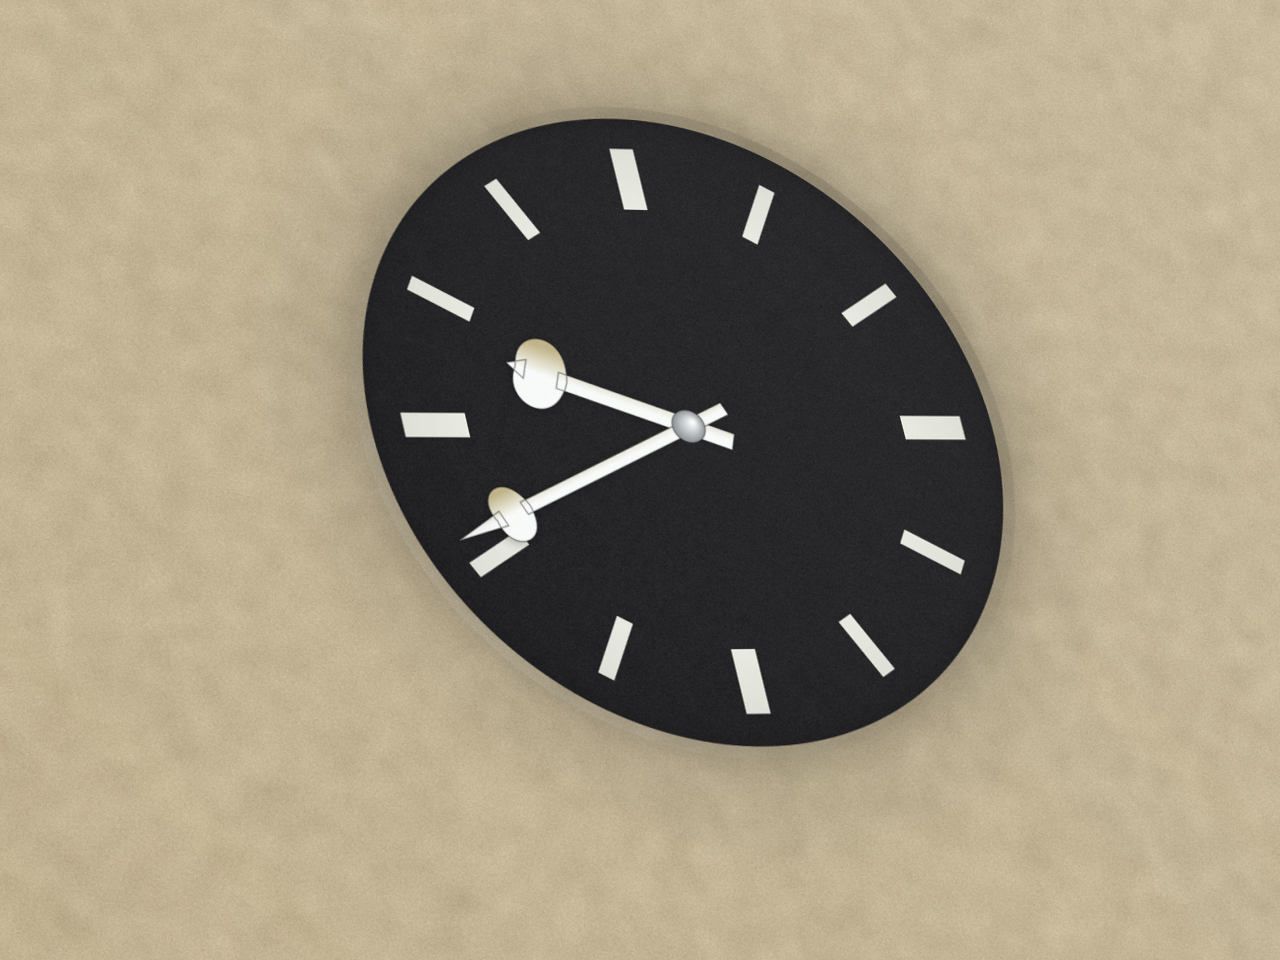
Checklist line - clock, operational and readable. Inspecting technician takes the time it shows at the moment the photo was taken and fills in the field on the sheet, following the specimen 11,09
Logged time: 9,41
